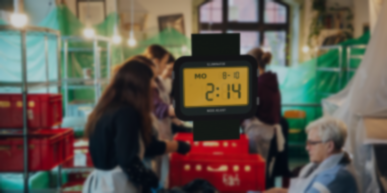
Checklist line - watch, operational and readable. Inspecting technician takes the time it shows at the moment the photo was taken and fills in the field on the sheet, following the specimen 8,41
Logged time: 2,14
